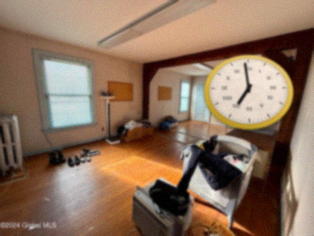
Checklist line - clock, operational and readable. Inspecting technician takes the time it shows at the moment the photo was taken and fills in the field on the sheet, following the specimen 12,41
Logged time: 6,59
